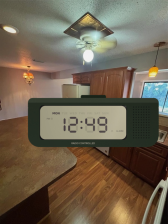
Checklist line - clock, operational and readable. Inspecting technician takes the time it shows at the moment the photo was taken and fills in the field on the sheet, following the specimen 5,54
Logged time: 12,49
